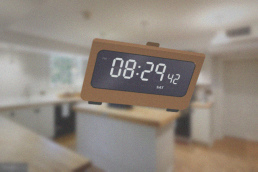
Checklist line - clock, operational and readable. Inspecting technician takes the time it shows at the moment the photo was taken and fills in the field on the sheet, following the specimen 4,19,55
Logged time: 8,29,42
